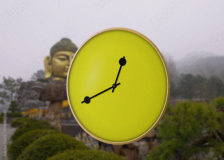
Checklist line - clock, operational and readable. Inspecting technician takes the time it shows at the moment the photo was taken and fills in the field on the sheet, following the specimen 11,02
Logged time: 12,41
